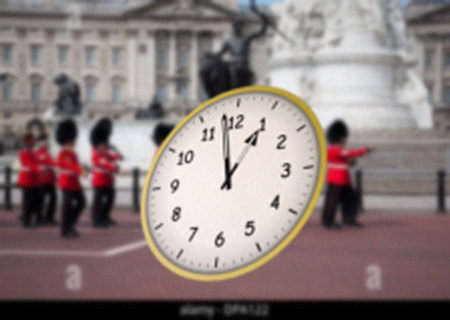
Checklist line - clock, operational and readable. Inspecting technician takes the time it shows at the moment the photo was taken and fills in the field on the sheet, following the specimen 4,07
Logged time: 12,58
